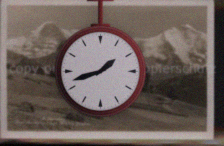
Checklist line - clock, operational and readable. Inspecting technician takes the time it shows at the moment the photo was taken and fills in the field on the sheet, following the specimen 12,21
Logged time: 1,42
